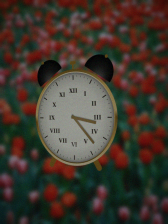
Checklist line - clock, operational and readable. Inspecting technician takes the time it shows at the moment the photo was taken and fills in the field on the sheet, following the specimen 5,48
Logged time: 3,23
